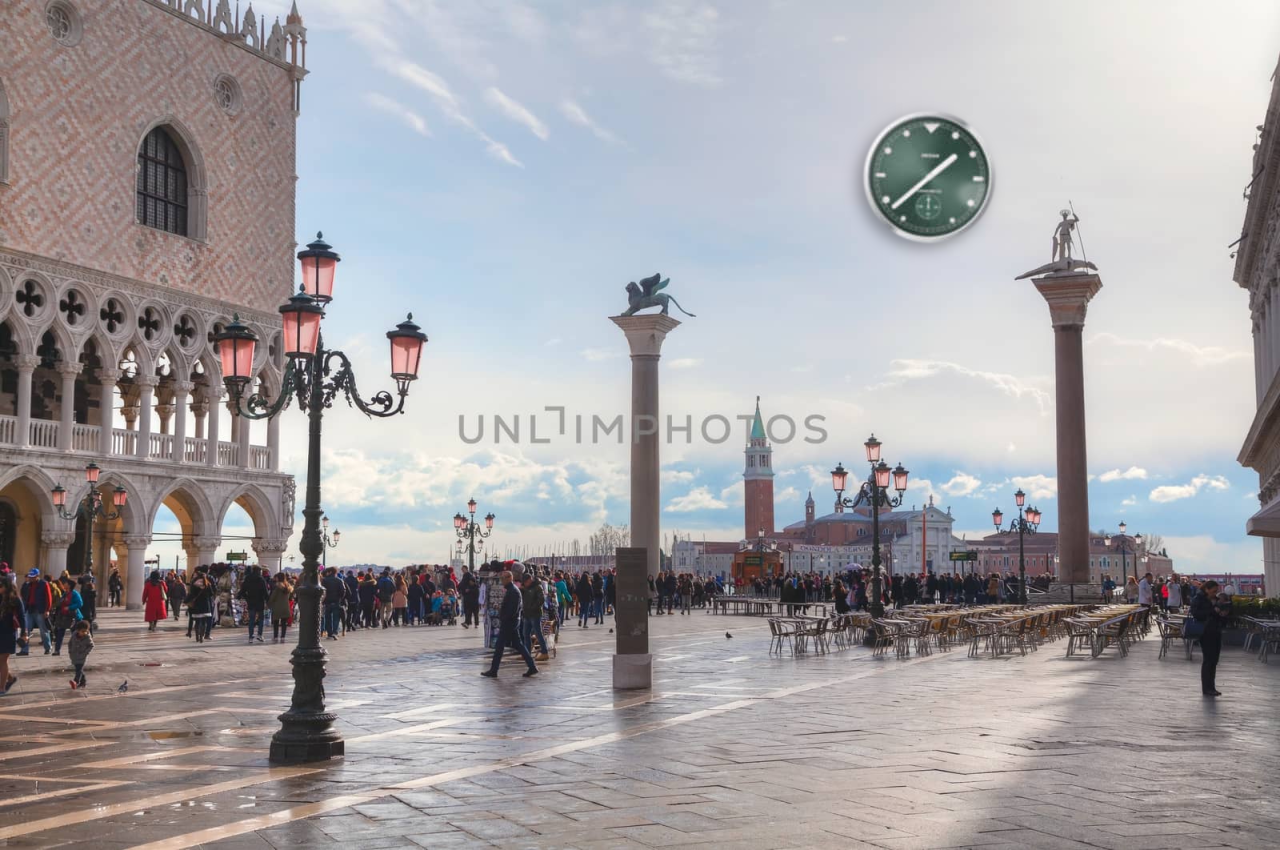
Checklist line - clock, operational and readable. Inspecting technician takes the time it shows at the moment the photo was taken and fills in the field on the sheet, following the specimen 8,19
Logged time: 1,38
